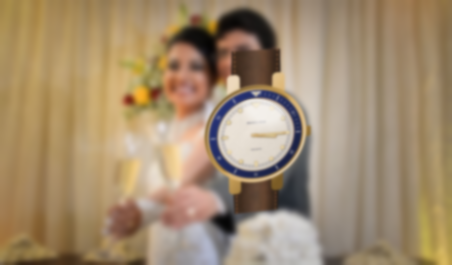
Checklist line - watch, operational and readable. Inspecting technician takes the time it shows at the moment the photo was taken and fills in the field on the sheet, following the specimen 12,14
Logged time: 3,15
